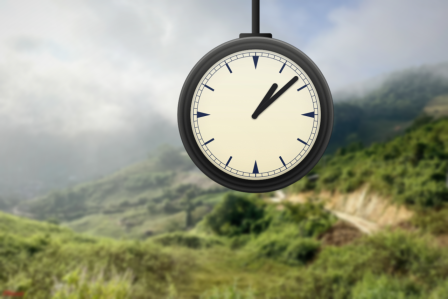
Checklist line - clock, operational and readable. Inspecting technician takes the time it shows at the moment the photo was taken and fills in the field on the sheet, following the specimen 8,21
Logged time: 1,08
